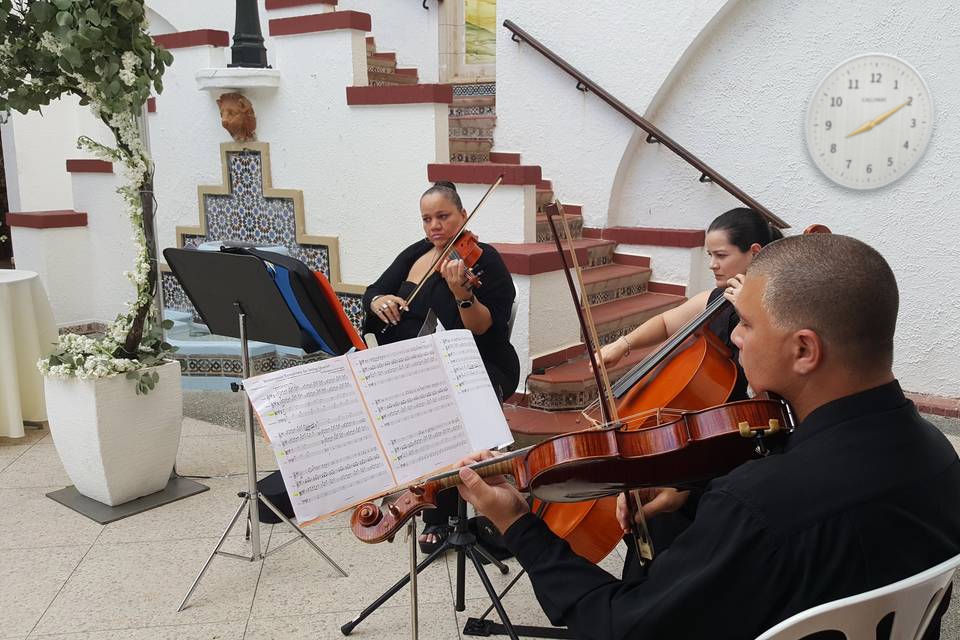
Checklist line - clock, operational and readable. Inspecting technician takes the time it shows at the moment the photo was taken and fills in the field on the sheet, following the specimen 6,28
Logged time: 8,10
